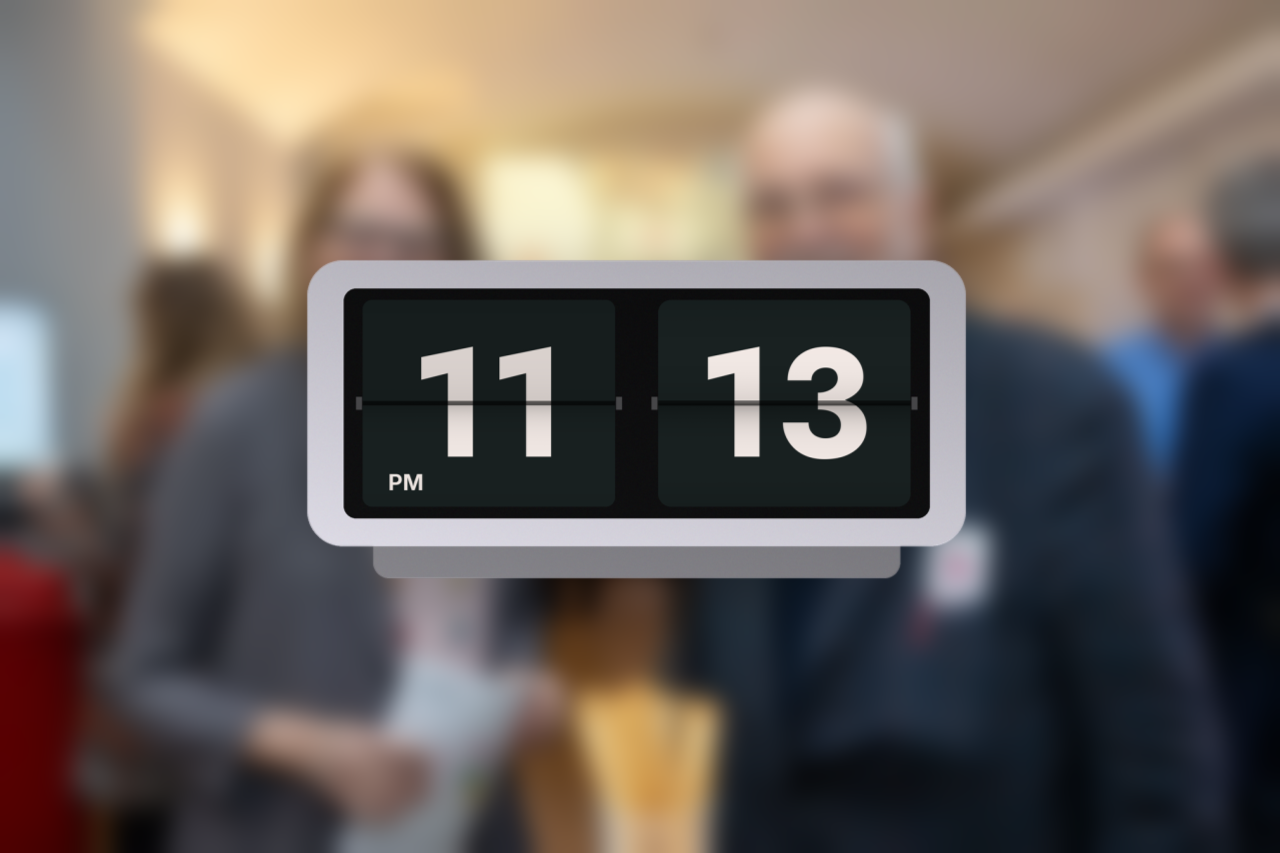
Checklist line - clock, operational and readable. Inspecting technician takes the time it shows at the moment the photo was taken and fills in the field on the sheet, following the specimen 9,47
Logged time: 11,13
